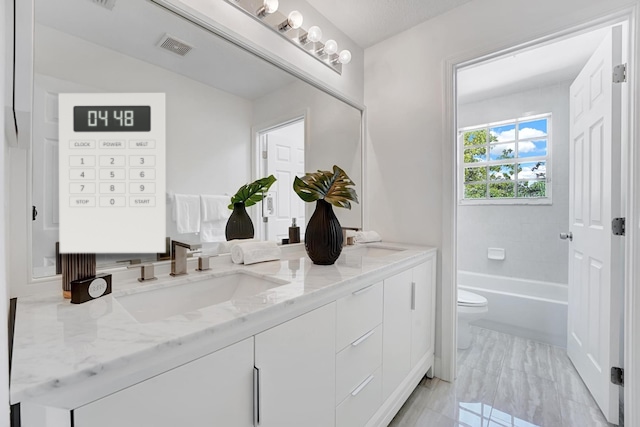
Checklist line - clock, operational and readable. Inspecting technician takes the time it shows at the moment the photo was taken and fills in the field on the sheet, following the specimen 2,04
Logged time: 4,48
